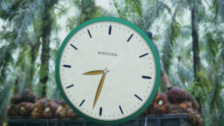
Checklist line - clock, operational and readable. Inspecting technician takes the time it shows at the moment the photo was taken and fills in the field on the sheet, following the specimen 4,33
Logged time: 8,32
